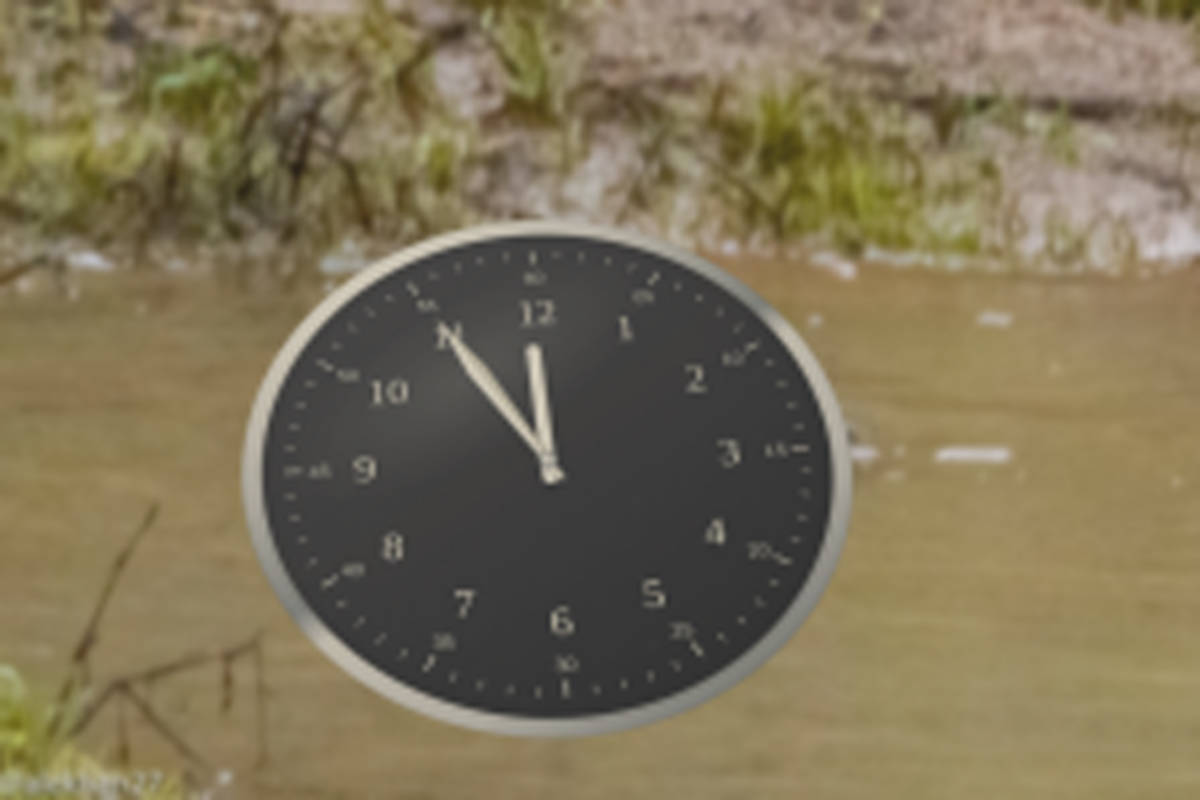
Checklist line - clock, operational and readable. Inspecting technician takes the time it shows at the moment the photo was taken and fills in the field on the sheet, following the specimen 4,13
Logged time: 11,55
